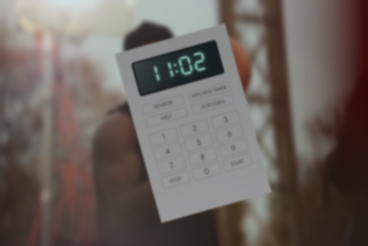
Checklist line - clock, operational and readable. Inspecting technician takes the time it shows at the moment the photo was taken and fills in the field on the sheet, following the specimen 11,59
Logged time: 11,02
